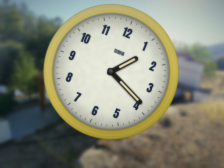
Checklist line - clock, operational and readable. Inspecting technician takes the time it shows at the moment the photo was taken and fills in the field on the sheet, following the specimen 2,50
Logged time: 1,19
